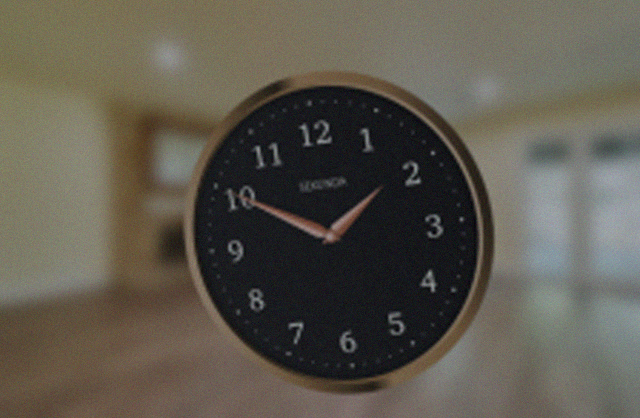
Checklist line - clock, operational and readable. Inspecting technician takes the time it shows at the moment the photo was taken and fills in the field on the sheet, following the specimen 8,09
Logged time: 1,50
